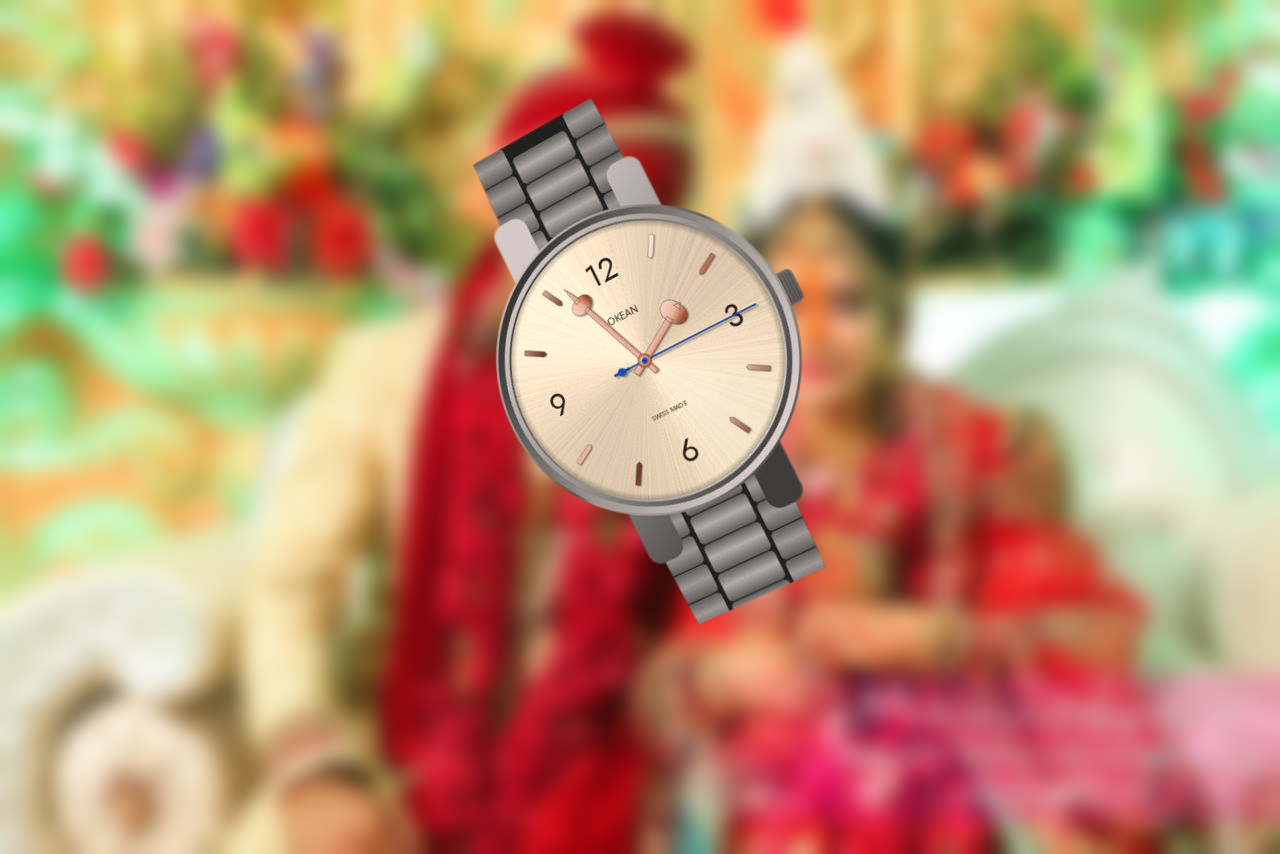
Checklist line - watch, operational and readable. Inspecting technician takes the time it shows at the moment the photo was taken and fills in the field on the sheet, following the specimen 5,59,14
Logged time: 1,56,15
